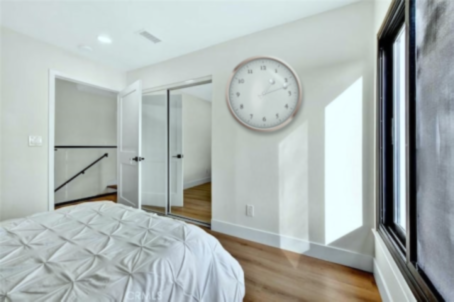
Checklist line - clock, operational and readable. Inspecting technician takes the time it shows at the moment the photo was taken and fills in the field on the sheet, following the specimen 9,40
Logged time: 1,12
